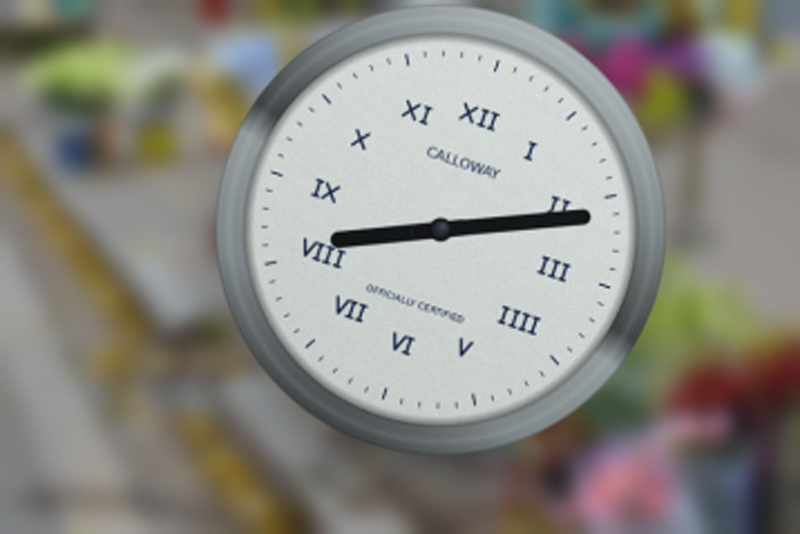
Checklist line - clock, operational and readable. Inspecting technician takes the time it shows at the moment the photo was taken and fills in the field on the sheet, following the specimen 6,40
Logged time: 8,11
